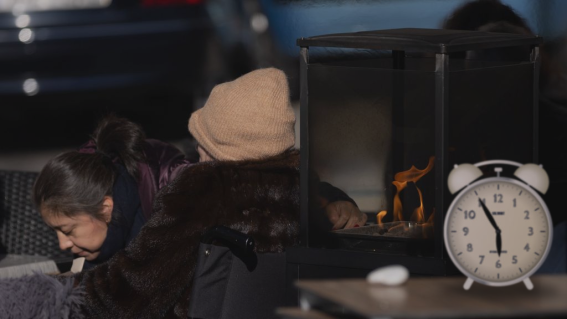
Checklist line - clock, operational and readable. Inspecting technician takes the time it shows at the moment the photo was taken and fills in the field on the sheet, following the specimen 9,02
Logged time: 5,55
